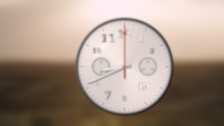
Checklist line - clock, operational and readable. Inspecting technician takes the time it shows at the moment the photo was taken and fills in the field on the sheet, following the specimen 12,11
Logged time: 8,41
